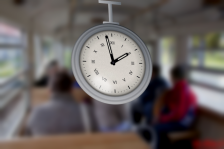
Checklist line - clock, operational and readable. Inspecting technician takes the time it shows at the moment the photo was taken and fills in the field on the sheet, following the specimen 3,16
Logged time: 1,58
